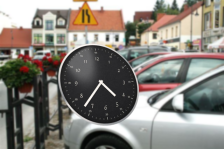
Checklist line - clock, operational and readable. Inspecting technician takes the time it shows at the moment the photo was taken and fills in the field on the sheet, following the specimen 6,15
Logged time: 4,37
